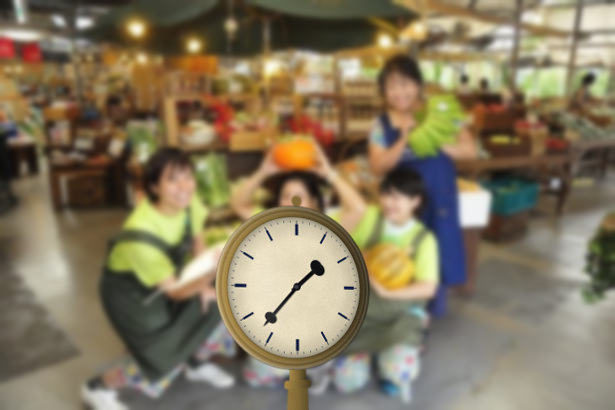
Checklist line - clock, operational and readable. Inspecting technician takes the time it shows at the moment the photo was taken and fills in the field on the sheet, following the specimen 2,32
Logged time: 1,37
